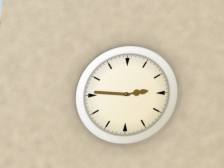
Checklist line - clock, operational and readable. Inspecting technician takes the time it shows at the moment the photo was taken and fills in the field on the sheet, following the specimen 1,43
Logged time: 2,46
